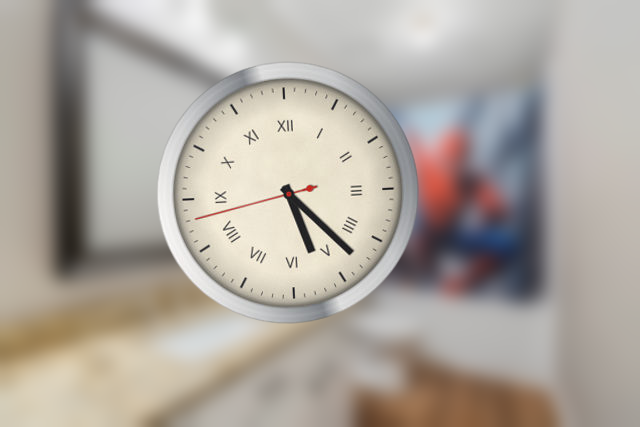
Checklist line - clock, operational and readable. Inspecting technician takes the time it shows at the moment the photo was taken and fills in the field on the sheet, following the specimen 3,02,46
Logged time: 5,22,43
